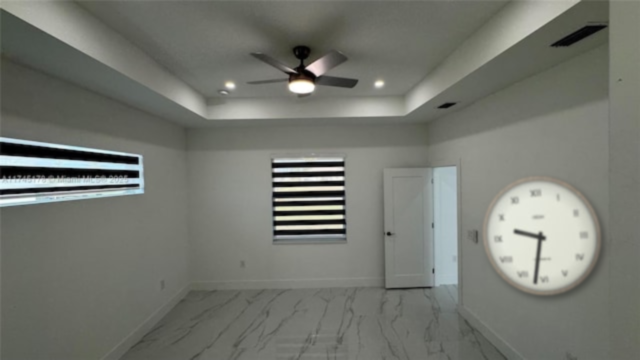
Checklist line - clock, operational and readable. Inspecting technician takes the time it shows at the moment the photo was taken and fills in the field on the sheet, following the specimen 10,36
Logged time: 9,32
